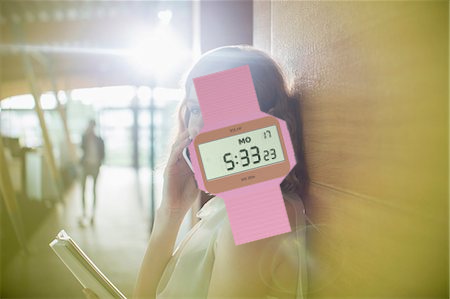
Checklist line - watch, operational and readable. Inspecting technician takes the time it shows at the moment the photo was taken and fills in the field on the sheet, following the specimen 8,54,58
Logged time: 5,33,23
